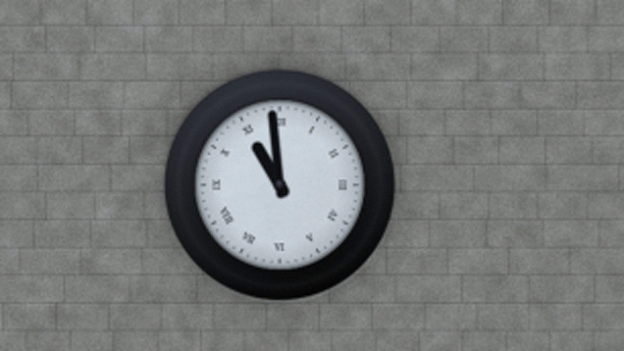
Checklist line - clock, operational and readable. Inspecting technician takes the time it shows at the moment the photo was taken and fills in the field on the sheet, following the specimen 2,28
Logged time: 10,59
